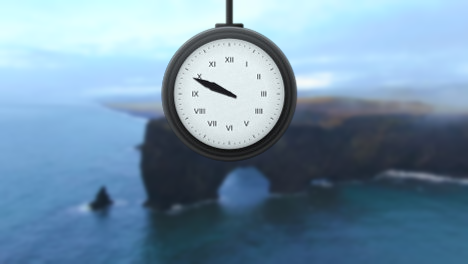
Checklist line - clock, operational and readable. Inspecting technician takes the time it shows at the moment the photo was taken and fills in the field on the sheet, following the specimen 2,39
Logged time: 9,49
